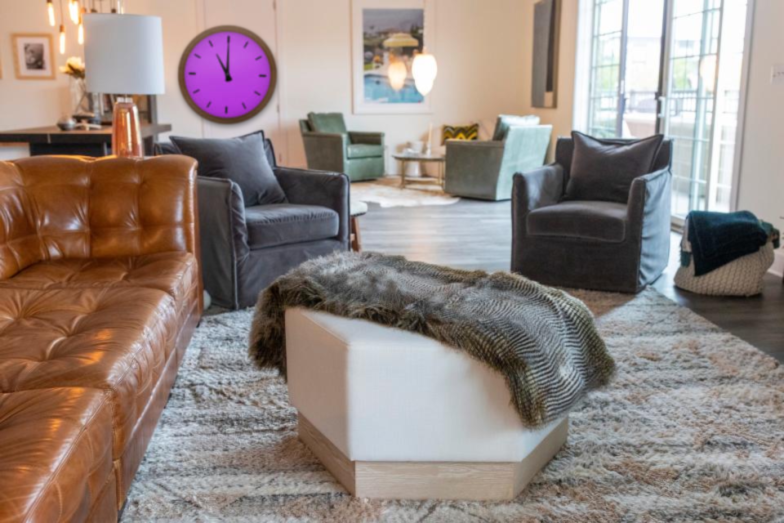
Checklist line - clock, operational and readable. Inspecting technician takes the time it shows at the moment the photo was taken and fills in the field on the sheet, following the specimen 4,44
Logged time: 11,00
